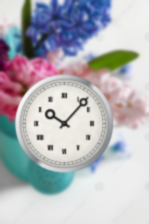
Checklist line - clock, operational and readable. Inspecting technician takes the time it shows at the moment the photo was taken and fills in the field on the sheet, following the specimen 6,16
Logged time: 10,07
